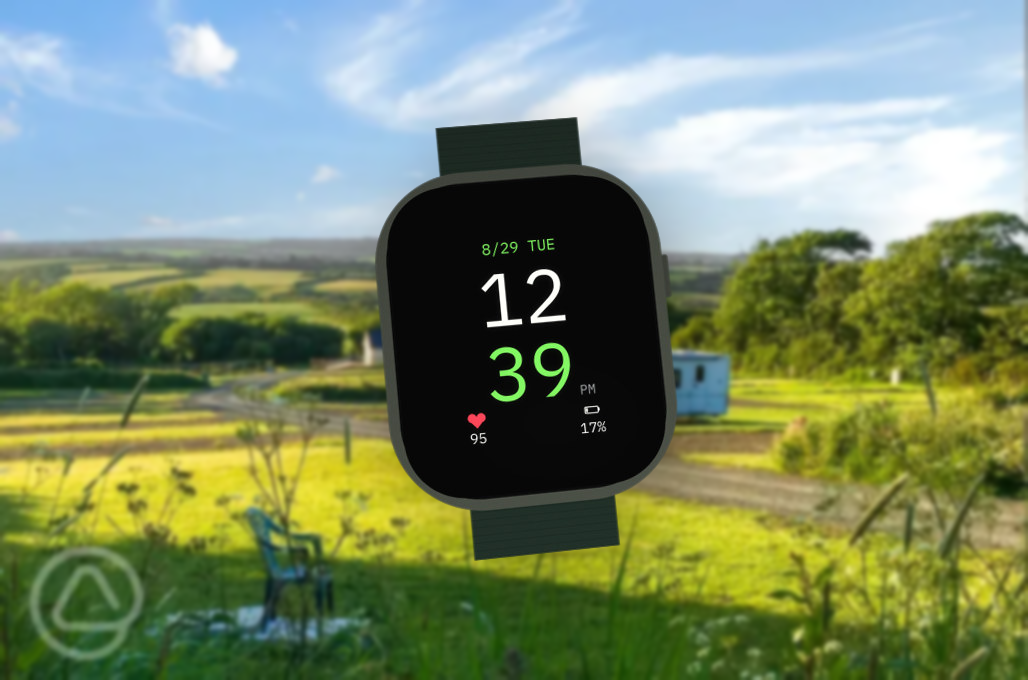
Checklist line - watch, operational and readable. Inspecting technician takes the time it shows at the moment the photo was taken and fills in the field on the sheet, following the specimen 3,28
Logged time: 12,39
